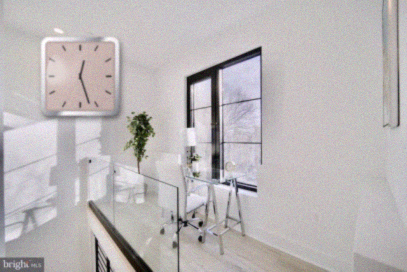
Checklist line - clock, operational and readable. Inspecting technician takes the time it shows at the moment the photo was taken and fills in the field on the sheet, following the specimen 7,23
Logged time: 12,27
